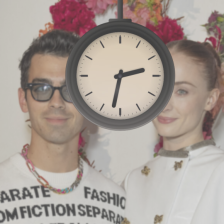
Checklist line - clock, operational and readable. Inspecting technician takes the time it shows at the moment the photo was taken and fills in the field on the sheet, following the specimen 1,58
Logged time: 2,32
